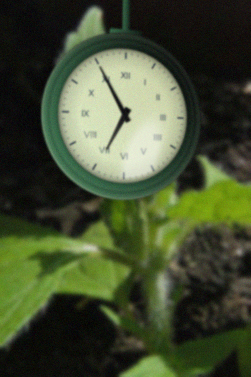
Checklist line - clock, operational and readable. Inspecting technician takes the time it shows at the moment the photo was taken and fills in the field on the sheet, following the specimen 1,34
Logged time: 6,55
